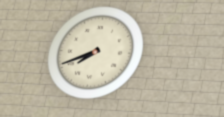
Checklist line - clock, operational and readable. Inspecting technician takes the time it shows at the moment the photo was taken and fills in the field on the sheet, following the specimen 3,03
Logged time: 7,41
